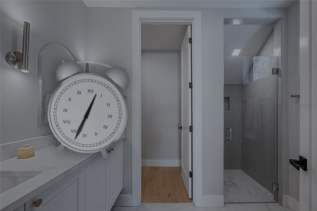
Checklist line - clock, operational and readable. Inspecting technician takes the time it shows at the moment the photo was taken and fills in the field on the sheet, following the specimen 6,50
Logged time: 12,33
